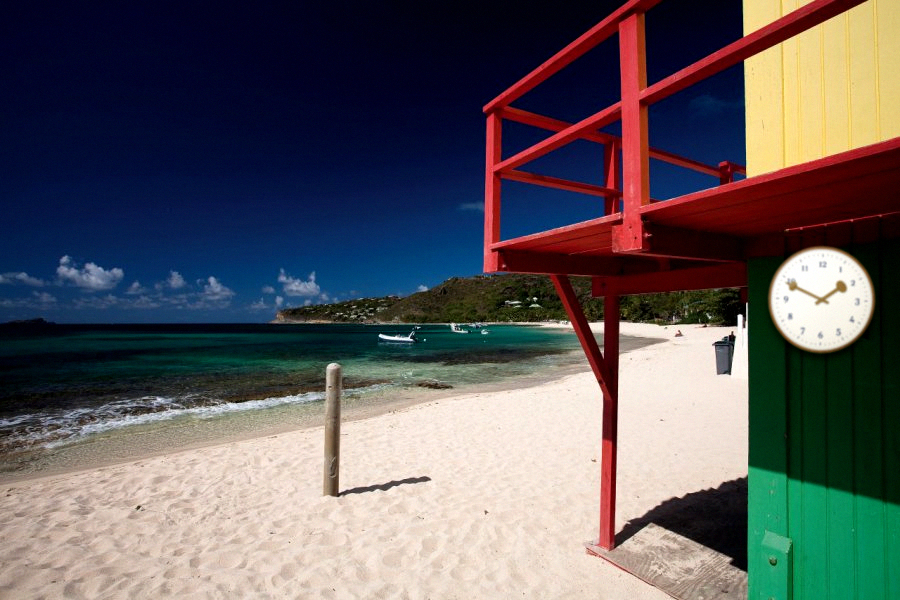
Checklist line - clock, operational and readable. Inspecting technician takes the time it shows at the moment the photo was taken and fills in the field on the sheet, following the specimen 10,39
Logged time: 1,49
